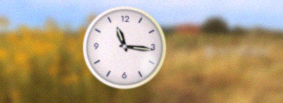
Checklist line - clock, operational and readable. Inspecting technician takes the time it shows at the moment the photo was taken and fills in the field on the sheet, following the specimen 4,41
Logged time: 11,16
